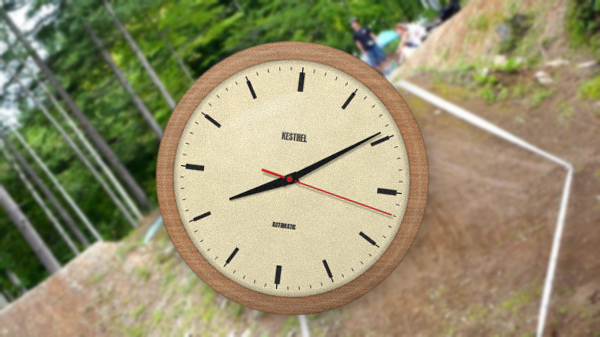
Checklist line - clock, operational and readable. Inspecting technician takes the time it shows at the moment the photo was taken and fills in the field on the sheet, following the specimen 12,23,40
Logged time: 8,09,17
